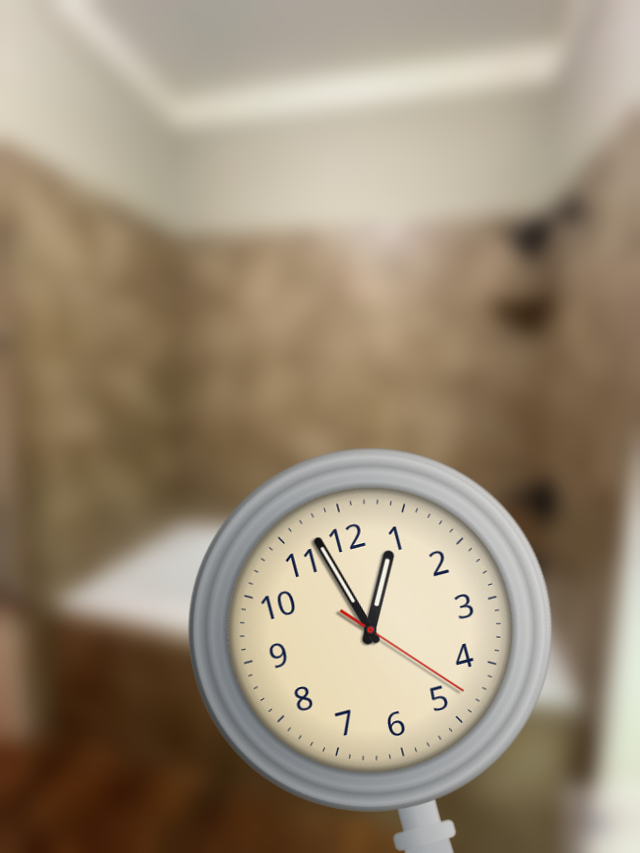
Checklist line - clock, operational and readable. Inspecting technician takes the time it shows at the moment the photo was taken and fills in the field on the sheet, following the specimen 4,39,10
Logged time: 12,57,23
